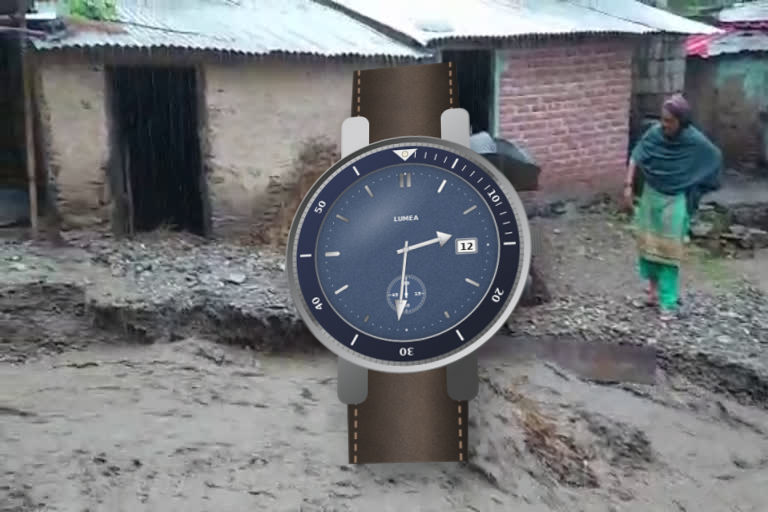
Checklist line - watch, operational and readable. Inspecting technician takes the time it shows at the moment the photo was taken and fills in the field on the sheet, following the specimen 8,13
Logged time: 2,31
